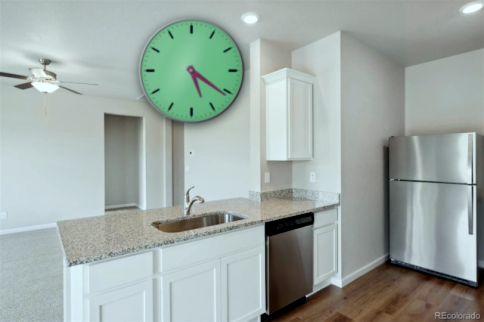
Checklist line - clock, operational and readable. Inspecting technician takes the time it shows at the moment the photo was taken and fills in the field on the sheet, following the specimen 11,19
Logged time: 5,21
